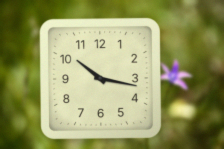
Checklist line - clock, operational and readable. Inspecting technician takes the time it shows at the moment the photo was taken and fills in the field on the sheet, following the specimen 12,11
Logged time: 10,17
